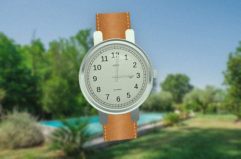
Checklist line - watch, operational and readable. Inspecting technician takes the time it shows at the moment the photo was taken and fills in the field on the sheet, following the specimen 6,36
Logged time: 3,01
